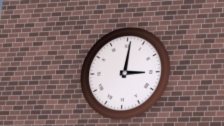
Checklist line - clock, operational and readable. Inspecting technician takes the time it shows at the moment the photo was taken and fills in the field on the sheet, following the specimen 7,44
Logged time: 3,01
